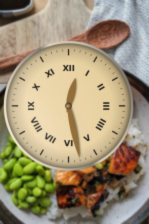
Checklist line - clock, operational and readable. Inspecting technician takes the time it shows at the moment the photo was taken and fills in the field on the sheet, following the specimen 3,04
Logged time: 12,28
